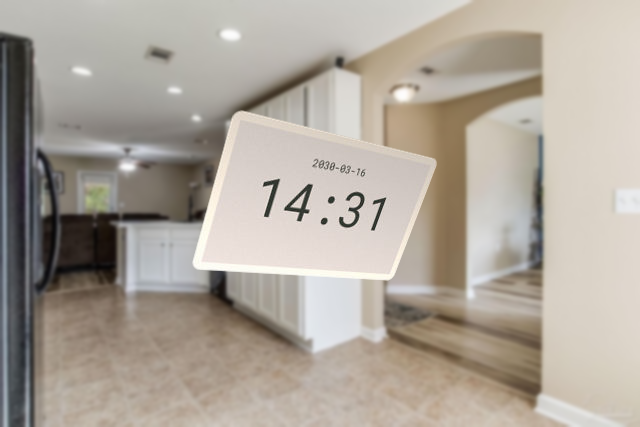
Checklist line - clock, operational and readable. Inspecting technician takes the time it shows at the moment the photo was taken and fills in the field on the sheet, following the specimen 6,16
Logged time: 14,31
